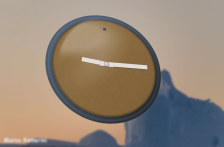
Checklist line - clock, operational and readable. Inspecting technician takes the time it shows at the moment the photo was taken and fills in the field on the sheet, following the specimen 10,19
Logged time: 9,15
